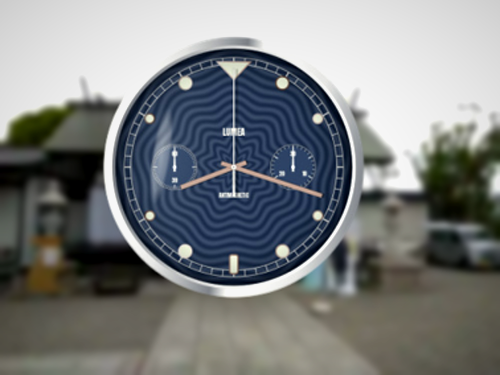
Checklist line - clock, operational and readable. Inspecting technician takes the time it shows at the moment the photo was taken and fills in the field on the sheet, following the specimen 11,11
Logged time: 8,18
